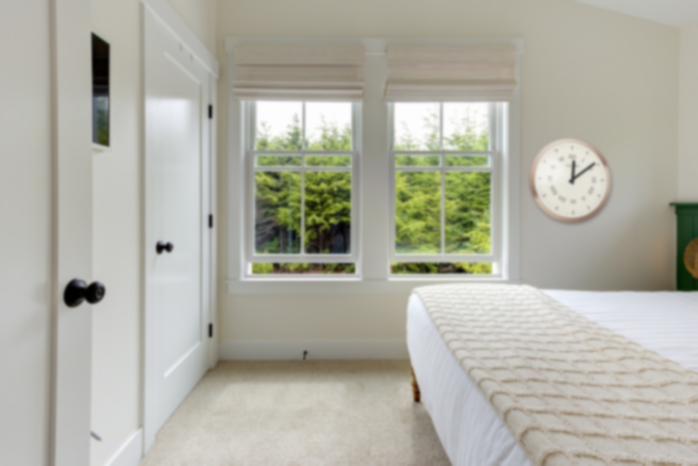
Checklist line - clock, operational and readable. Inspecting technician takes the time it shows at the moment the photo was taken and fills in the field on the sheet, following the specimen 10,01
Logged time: 12,09
